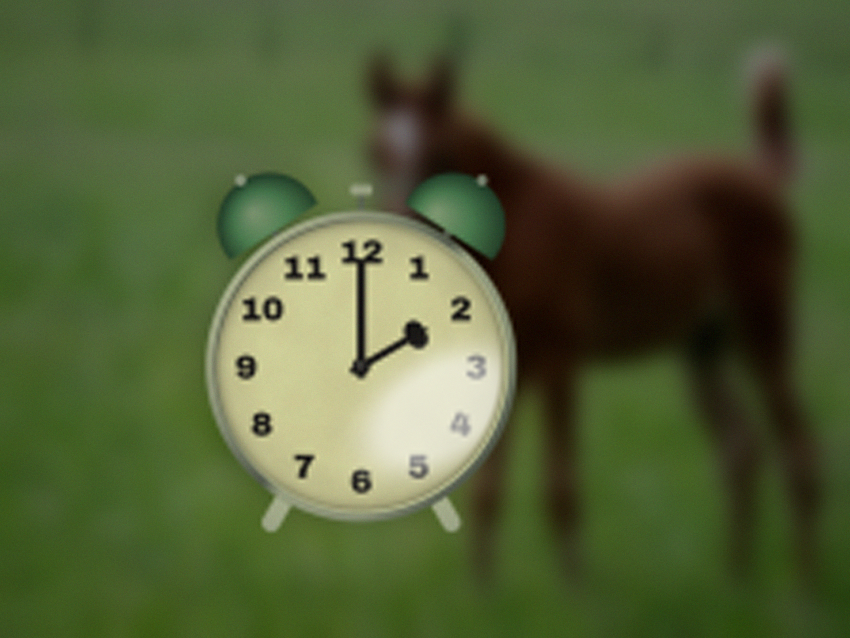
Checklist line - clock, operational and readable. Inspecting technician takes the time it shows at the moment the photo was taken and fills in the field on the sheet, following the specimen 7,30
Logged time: 2,00
